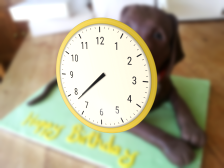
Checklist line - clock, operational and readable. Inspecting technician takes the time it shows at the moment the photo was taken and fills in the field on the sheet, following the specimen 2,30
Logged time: 7,38
